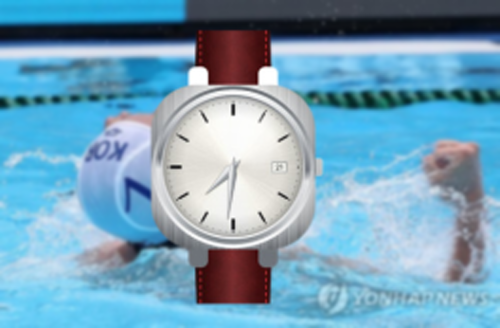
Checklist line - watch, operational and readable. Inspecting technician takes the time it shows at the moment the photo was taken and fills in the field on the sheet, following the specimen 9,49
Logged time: 7,31
